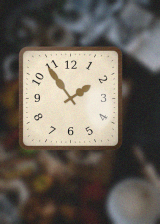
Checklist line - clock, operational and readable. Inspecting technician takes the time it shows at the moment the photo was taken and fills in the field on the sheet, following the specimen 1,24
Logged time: 1,54
